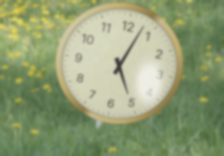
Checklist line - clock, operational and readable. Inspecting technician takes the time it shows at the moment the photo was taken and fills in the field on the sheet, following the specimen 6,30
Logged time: 5,03
